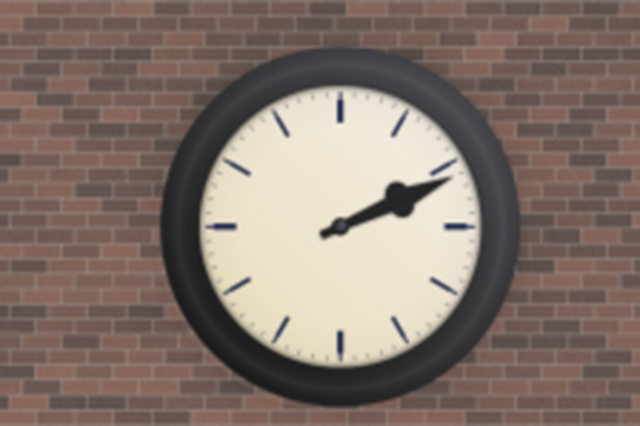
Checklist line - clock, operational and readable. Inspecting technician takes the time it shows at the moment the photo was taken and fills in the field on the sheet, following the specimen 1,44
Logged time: 2,11
